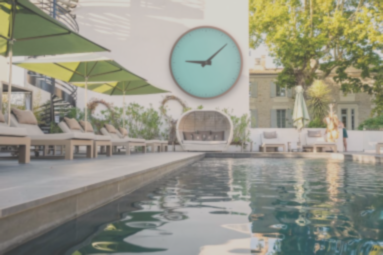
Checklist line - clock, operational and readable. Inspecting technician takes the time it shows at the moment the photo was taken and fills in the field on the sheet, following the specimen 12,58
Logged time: 9,08
